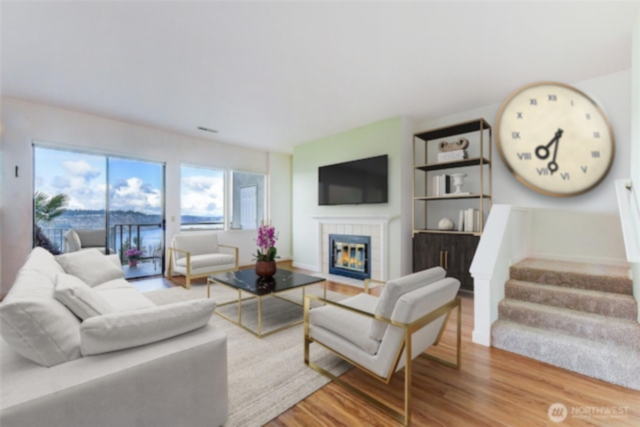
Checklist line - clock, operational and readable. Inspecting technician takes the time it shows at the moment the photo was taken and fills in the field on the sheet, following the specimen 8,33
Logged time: 7,33
